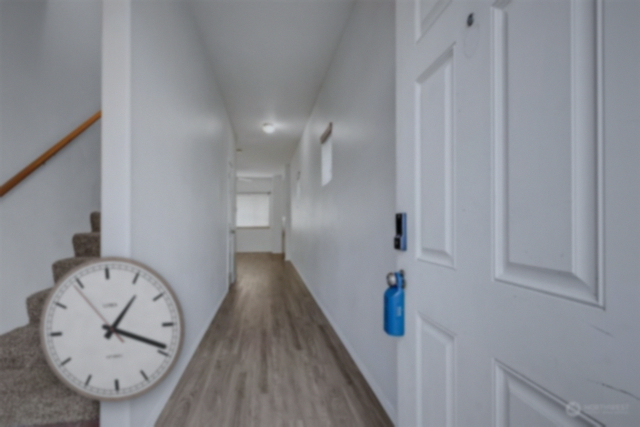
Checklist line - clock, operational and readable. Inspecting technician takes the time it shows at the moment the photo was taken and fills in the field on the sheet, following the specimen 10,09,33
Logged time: 1,18,54
